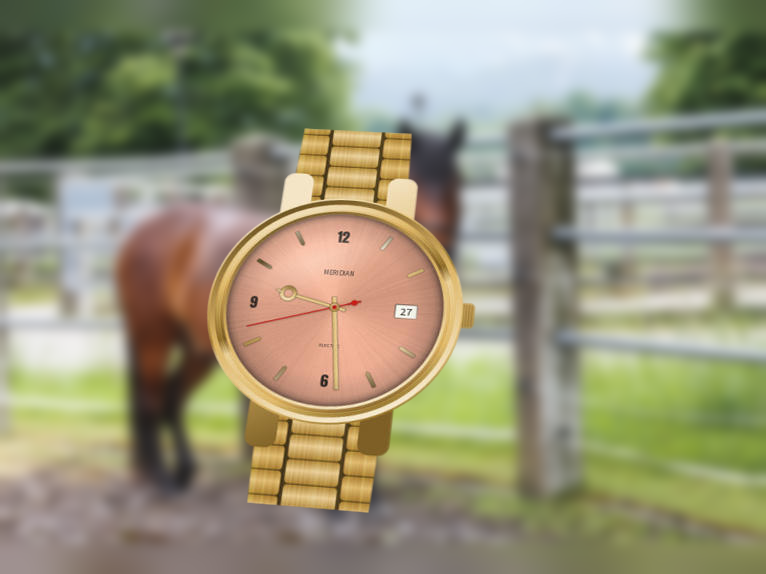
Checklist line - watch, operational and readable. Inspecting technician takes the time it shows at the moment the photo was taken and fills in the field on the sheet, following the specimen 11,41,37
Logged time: 9,28,42
